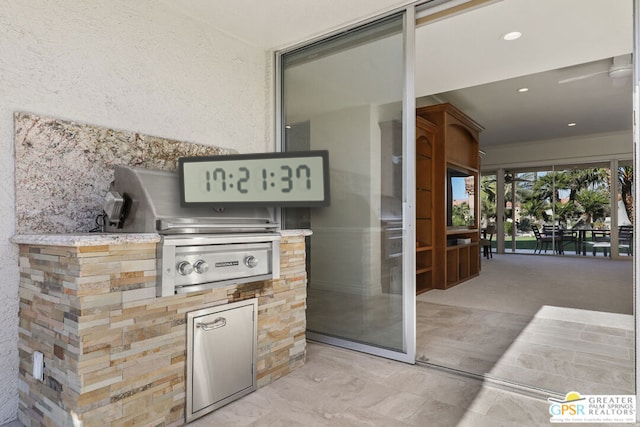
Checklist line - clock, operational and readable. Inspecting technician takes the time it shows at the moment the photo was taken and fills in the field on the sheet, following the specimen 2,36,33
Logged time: 17,21,37
